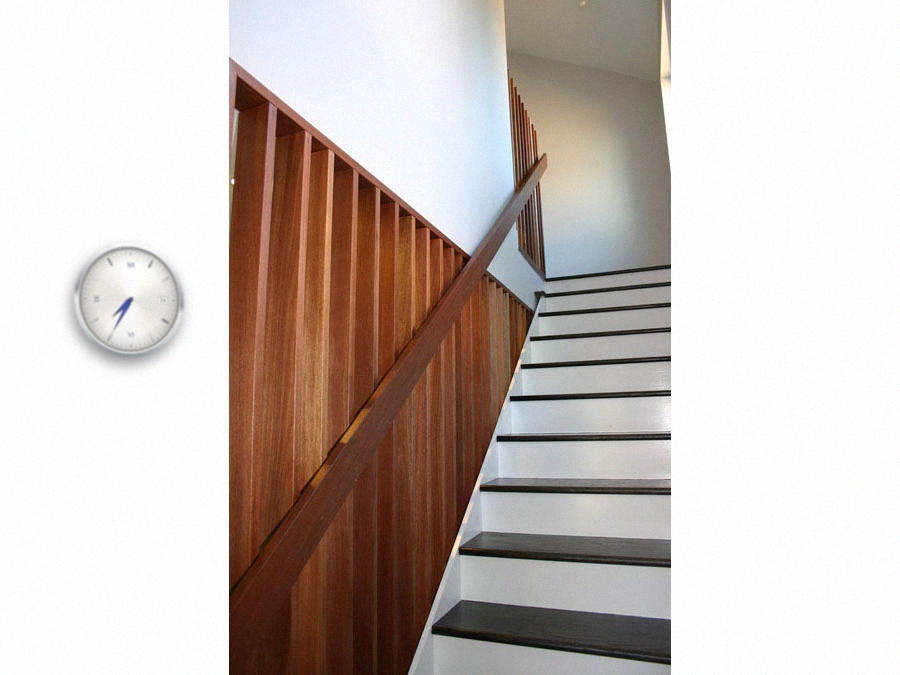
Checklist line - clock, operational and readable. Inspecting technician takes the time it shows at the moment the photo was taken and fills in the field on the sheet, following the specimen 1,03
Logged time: 7,35
